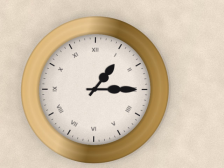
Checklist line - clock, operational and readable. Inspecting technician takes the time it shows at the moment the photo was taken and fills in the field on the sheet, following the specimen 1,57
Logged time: 1,15
